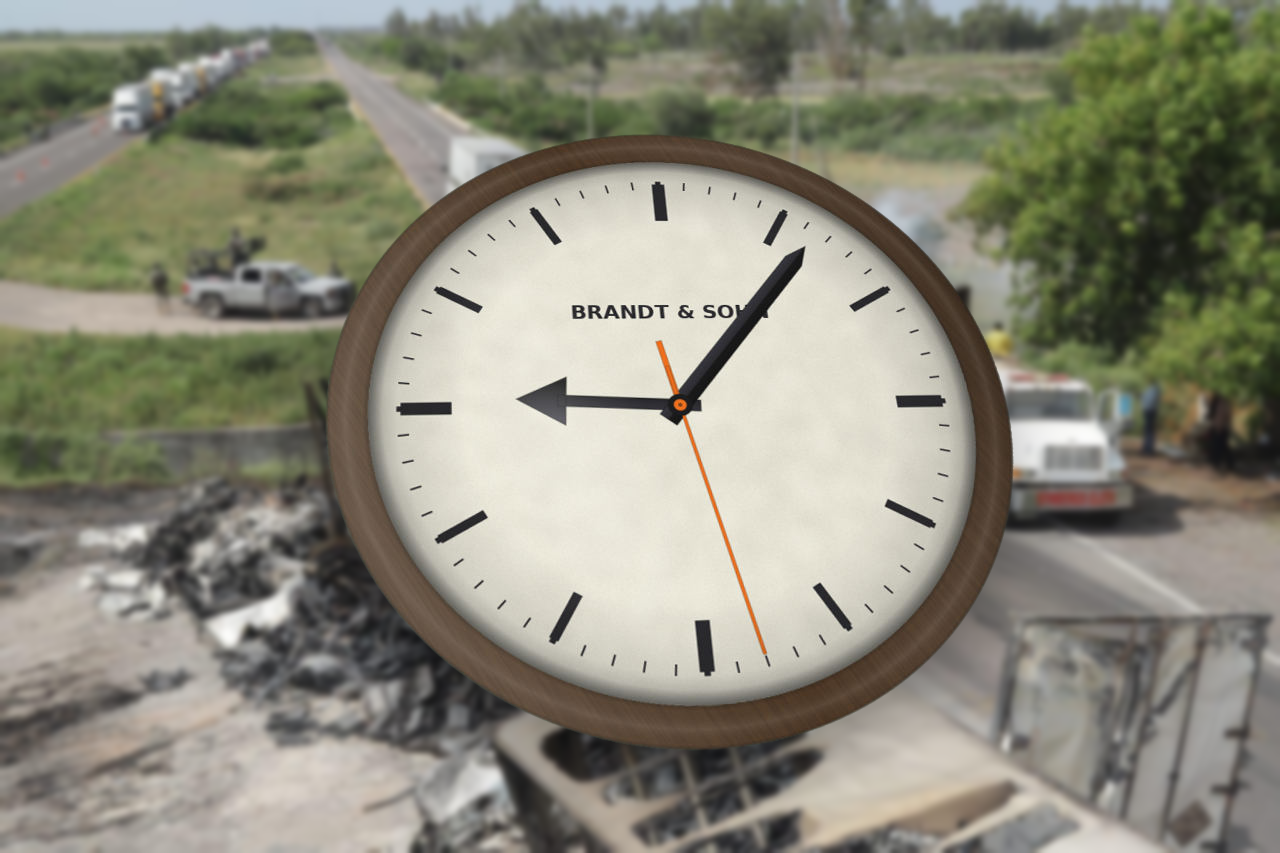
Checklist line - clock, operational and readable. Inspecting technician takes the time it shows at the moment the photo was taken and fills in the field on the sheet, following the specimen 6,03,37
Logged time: 9,06,28
